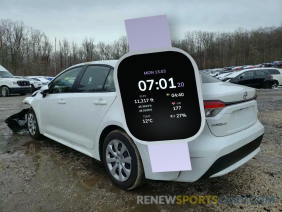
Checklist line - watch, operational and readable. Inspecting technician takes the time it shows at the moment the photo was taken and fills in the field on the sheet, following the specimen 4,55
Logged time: 7,01
